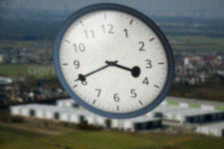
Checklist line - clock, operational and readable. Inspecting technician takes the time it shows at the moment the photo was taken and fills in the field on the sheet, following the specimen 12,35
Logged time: 3,41
